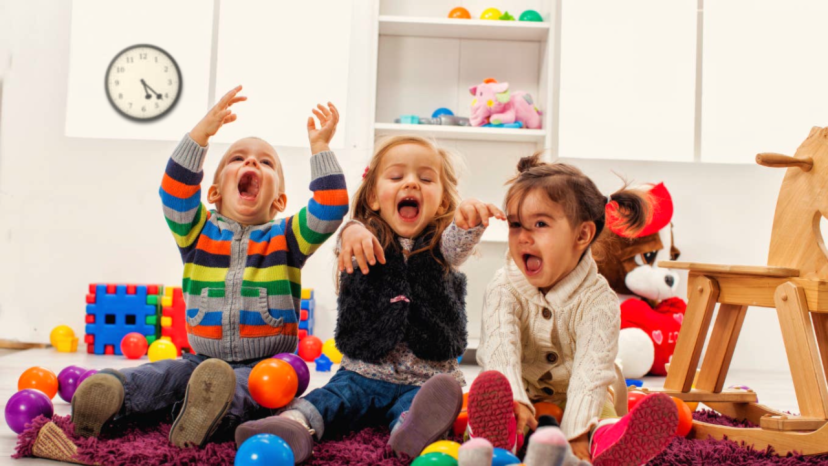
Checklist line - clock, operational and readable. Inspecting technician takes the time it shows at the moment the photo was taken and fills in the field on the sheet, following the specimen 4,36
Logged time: 5,22
